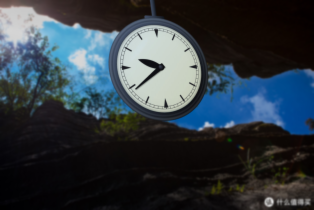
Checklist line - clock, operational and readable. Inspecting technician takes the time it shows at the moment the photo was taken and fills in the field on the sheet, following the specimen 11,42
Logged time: 9,39
